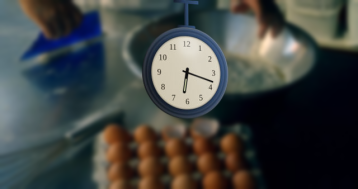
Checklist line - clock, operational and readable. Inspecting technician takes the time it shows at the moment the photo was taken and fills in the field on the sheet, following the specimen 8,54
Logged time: 6,18
